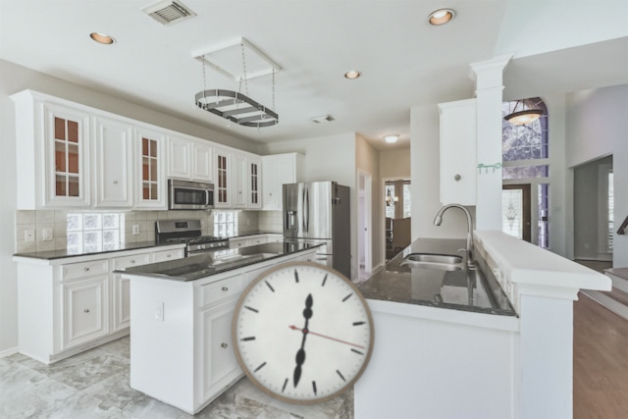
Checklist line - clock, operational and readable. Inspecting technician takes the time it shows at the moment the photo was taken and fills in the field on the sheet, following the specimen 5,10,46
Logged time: 12,33,19
